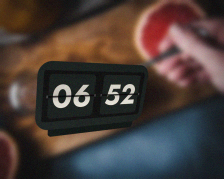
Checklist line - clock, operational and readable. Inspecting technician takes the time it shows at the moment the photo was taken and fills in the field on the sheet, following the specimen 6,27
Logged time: 6,52
